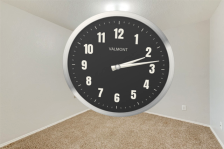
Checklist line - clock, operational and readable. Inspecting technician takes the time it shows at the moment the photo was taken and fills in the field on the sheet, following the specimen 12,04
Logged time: 2,13
